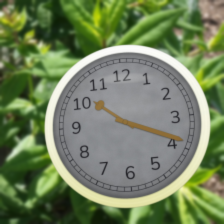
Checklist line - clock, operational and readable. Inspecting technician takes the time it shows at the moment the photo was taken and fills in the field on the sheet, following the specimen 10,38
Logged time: 10,19
